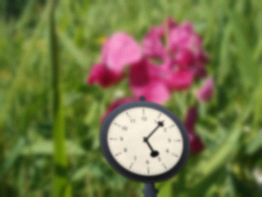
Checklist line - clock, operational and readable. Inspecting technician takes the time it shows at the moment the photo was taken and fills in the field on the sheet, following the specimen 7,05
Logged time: 5,07
